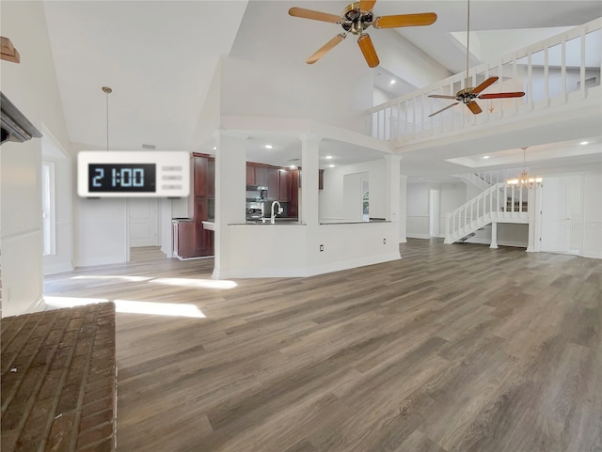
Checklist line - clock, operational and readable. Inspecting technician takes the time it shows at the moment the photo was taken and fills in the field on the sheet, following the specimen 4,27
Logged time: 21,00
